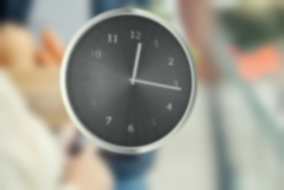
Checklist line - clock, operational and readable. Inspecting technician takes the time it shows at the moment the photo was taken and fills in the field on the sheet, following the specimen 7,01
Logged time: 12,16
